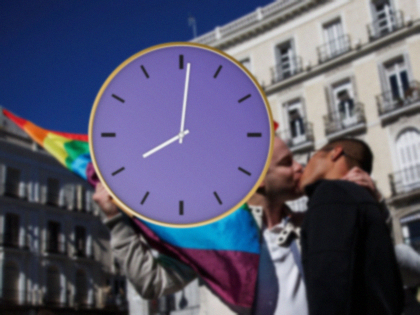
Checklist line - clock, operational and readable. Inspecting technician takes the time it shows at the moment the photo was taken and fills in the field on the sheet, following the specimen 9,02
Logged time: 8,01
